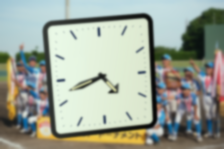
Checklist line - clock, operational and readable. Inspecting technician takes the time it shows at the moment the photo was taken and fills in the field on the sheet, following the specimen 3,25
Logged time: 4,42
